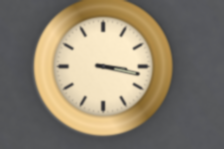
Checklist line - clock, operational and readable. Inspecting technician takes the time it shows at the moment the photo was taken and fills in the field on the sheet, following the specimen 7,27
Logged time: 3,17
